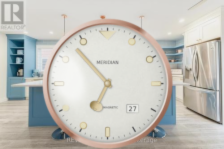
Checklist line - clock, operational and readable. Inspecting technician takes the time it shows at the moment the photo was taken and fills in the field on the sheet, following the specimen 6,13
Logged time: 6,53
